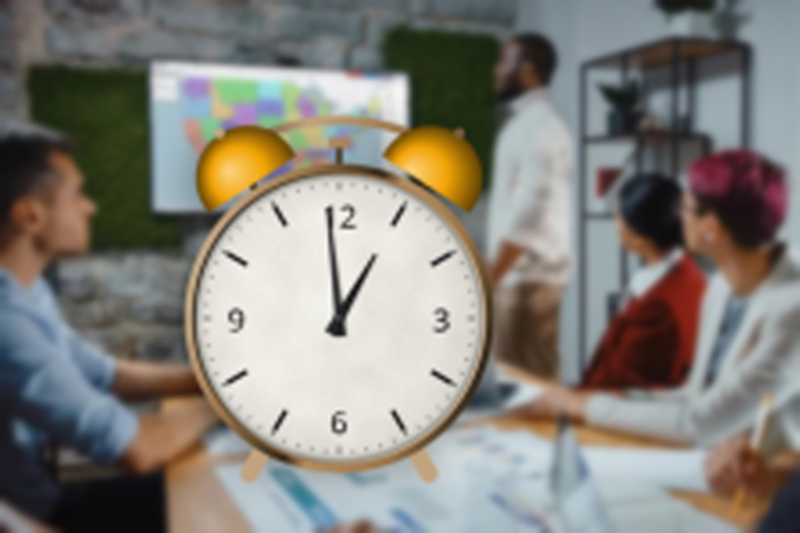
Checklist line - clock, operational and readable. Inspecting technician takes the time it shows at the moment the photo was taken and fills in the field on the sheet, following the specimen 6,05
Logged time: 12,59
